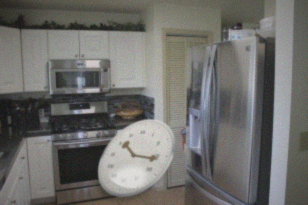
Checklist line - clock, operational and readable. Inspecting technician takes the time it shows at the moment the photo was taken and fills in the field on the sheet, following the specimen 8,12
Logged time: 10,16
